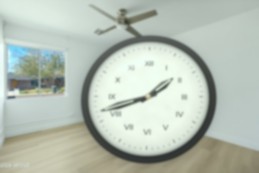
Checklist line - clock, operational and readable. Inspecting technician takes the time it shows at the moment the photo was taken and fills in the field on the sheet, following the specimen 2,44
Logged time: 1,42
